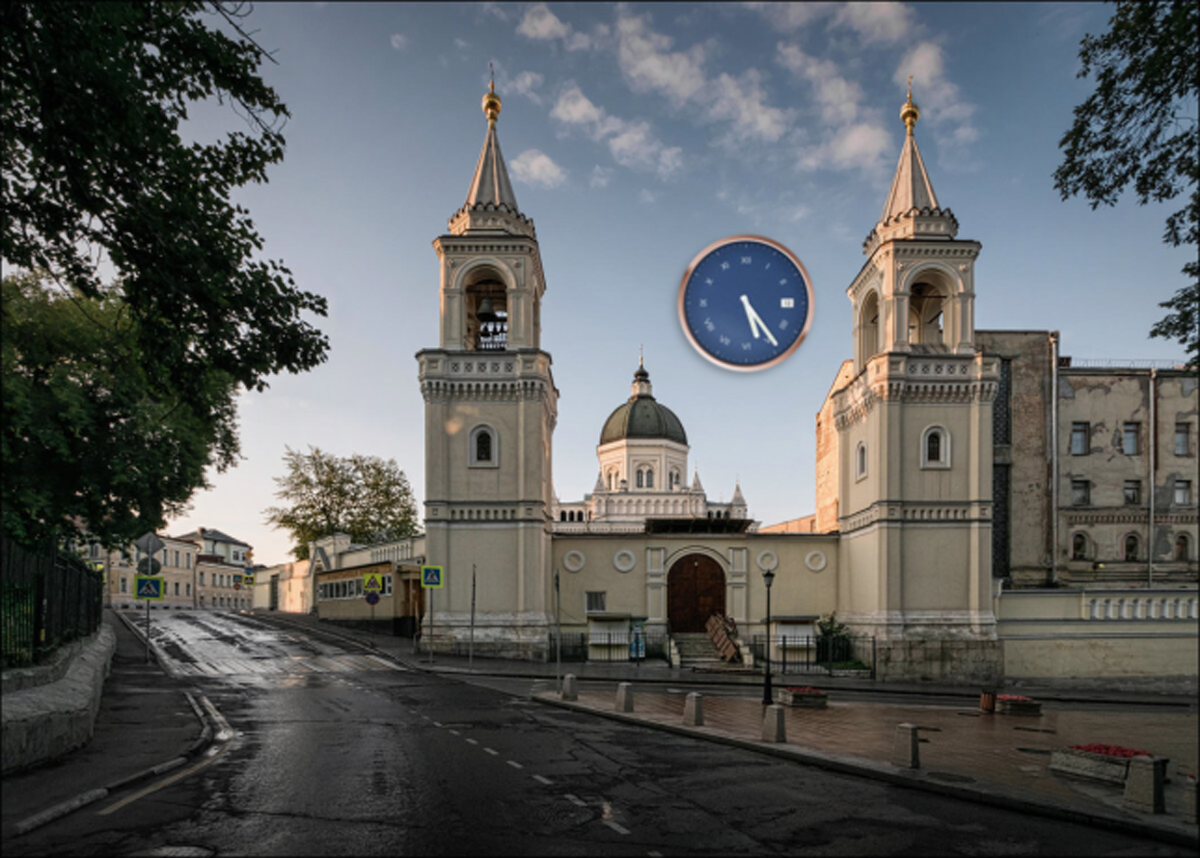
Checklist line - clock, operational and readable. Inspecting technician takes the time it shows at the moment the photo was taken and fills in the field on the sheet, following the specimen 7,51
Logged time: 5,24
